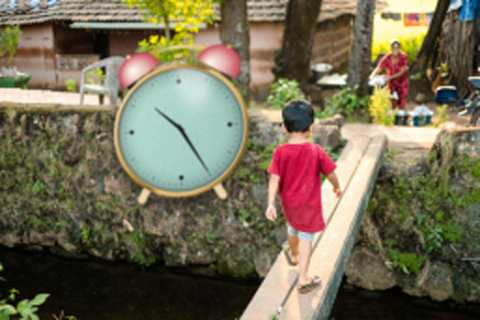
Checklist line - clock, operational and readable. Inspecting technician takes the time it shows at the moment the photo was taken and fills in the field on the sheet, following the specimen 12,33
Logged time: 10,25
